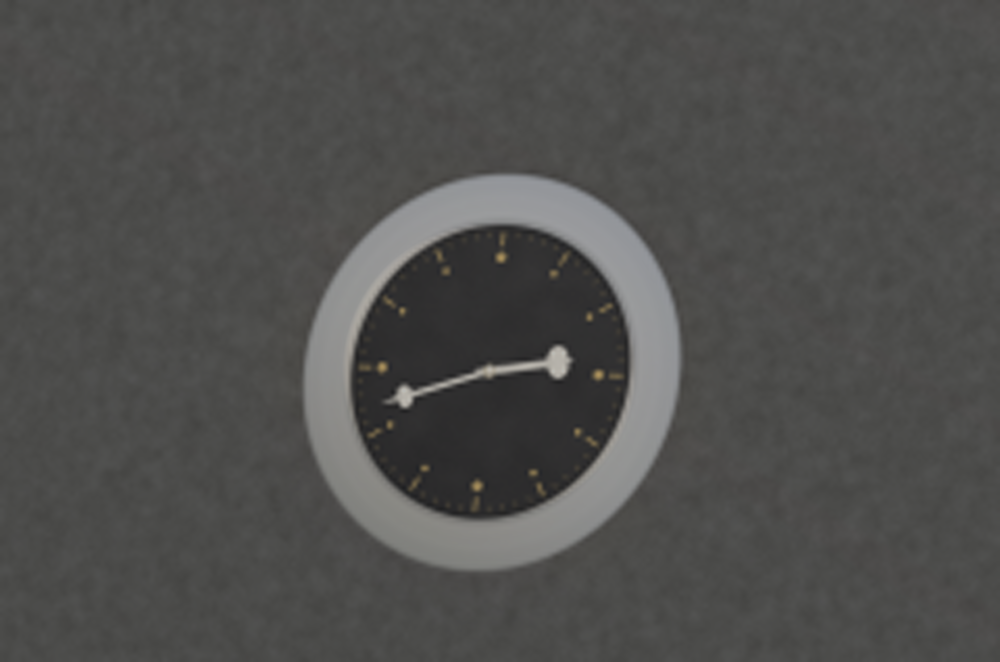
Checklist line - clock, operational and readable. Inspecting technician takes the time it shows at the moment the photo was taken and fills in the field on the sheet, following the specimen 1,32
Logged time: 2,42
